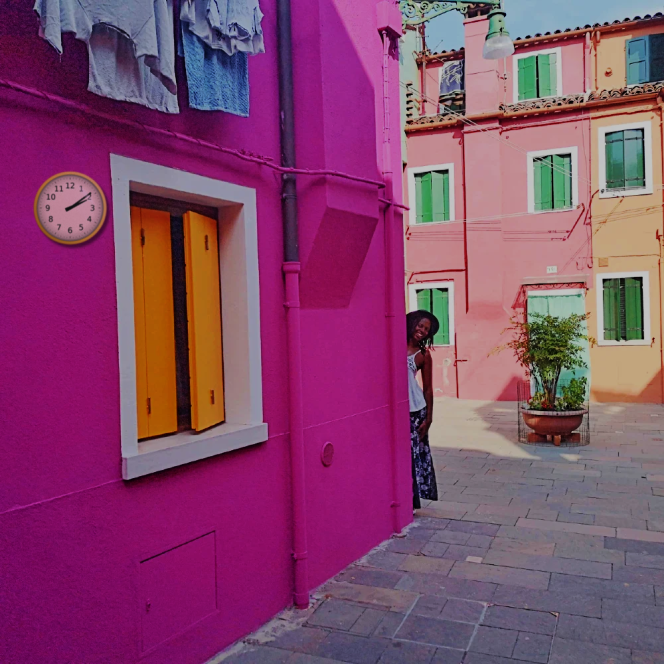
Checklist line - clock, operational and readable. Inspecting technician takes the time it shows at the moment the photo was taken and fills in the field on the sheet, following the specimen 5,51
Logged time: 2,09
